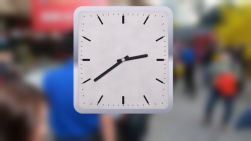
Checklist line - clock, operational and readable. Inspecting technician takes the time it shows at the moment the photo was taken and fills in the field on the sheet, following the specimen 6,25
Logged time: 2,39
